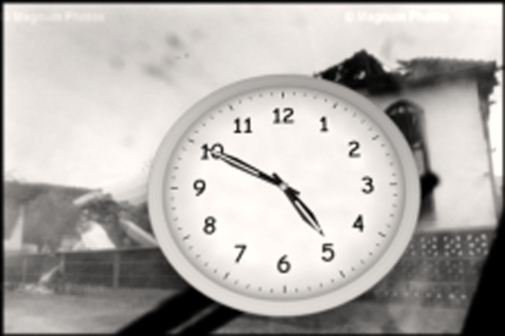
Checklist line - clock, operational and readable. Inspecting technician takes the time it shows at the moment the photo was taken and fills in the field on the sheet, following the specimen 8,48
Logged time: 4,50
